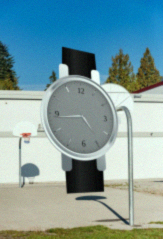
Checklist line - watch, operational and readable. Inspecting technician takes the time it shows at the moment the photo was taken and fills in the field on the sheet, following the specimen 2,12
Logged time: 4,44
